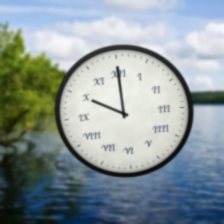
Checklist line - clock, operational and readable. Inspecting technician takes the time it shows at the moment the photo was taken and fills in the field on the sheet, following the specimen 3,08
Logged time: 10,00
